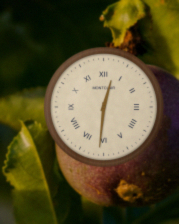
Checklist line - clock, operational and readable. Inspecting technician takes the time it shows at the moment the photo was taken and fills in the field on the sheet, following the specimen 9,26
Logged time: 12,31
